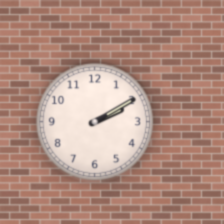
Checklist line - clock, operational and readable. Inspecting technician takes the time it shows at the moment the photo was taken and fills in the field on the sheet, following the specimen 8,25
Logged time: 2,10
